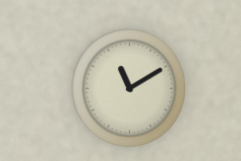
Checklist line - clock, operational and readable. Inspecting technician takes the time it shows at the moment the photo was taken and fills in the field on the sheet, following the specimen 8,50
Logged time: 11,10
